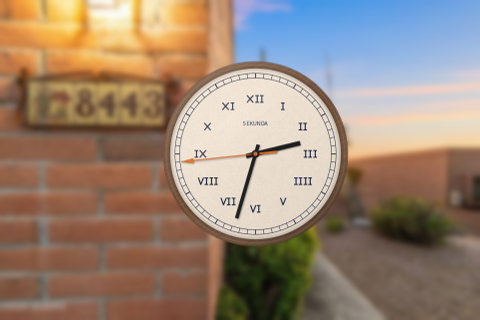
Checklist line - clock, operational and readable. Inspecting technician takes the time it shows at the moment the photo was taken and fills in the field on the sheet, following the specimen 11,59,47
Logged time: 2,32,44
